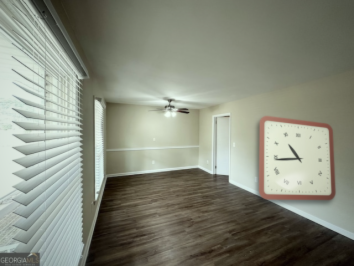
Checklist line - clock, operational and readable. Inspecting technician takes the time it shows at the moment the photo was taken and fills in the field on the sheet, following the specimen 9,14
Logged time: 10,44
